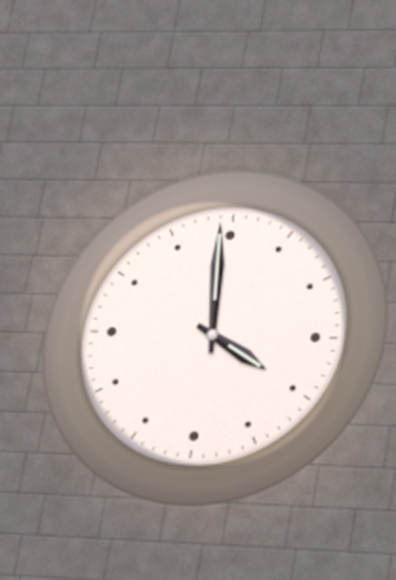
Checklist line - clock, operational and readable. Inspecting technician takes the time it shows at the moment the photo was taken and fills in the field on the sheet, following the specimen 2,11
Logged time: 3,59
